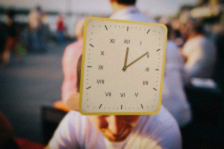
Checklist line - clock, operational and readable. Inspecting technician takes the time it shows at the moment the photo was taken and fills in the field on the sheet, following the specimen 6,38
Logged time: 12,09
